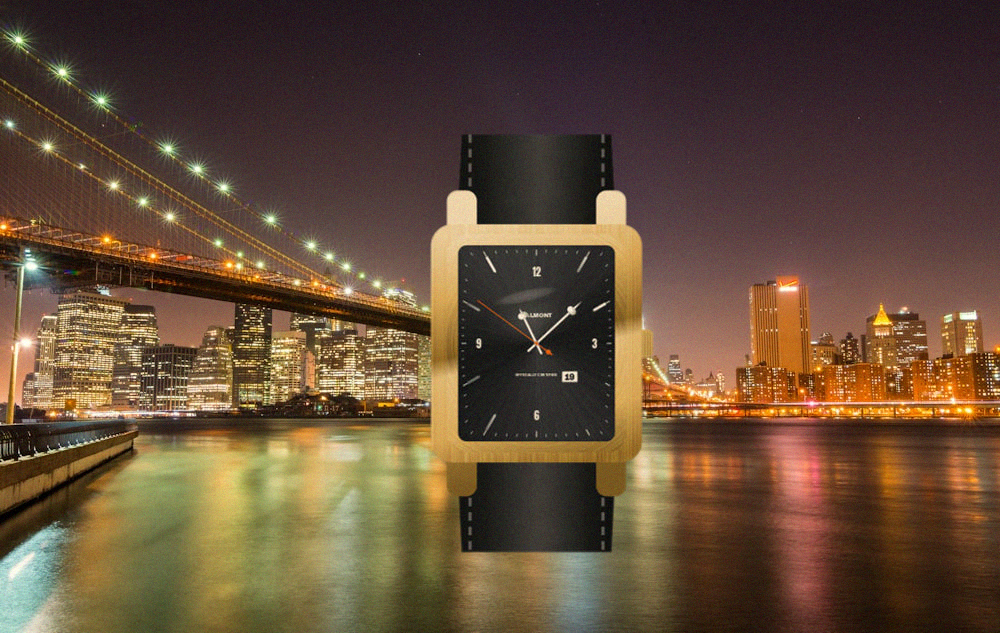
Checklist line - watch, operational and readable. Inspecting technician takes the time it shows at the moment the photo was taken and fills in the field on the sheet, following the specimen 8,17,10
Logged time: 11,07,51
